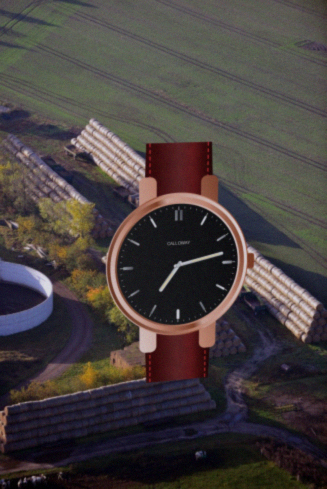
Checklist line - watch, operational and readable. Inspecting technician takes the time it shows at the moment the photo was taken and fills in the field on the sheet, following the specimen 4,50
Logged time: 7,13
